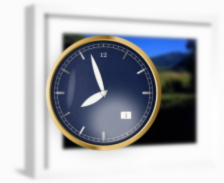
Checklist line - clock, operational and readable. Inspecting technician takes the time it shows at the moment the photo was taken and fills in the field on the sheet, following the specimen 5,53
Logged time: 7,57
